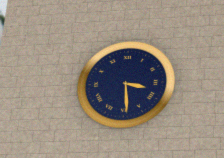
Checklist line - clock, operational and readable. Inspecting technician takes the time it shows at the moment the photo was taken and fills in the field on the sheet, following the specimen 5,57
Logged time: 3,29
